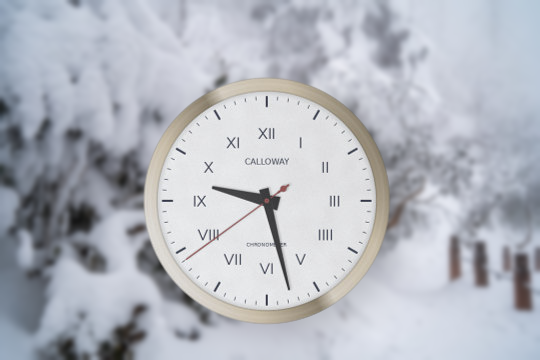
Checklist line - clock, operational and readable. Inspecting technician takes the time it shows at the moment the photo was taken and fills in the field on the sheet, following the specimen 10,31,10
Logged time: 9,27,39
